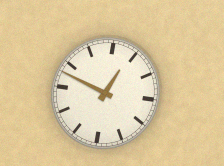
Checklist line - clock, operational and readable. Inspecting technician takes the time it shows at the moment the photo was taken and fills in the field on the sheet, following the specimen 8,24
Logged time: 12,48
